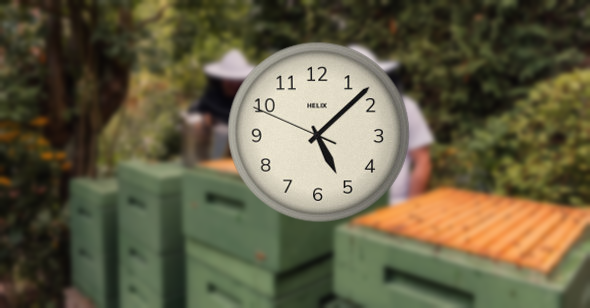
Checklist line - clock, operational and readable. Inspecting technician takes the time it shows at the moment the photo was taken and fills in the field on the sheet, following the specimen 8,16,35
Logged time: 5,07,49
